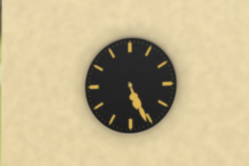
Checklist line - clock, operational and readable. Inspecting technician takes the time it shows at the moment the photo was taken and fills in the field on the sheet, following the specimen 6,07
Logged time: 5,26
